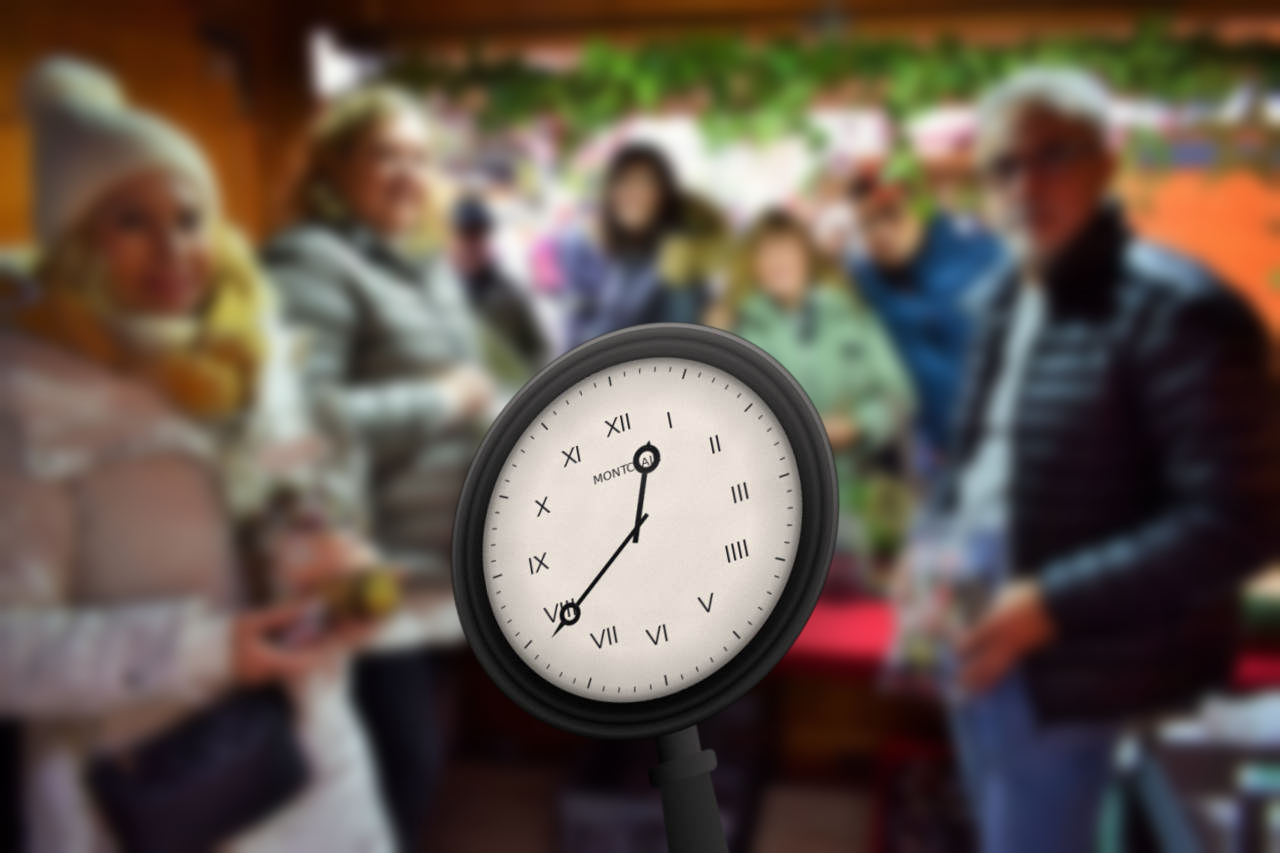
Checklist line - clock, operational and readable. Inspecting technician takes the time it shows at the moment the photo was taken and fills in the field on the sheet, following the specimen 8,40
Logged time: 12,39
